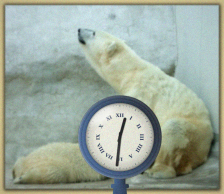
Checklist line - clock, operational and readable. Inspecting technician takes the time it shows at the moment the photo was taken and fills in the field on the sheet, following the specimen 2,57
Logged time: 12,31
